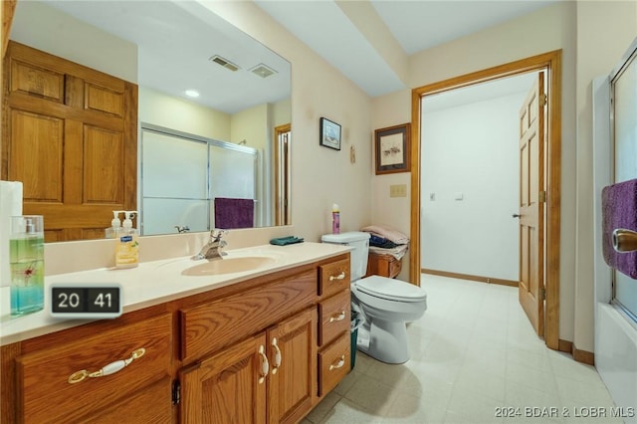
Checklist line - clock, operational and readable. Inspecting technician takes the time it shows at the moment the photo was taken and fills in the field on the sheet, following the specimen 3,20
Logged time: 20,41
